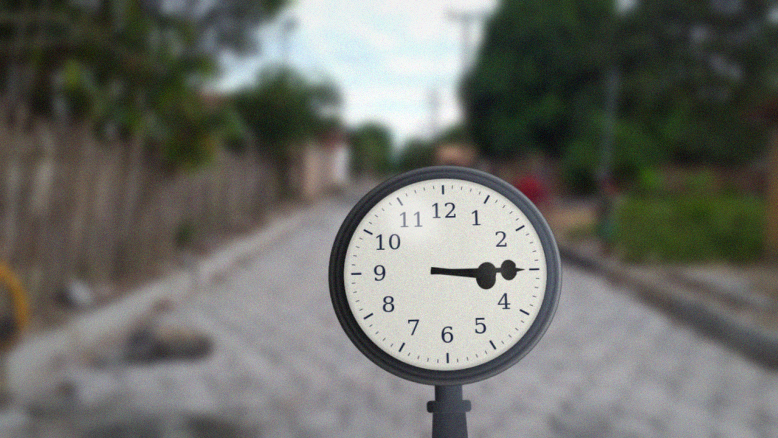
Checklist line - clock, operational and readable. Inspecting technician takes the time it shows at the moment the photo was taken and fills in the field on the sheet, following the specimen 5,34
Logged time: 3,15
